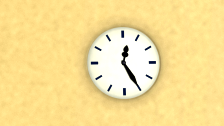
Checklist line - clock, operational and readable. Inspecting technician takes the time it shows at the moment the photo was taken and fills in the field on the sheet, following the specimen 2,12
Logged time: 12,25
